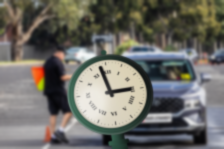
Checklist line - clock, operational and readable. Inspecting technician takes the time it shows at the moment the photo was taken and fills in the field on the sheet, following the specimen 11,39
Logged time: 2,58
